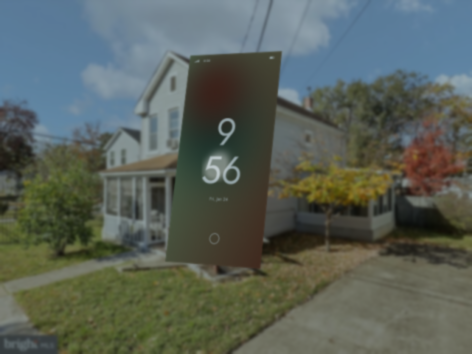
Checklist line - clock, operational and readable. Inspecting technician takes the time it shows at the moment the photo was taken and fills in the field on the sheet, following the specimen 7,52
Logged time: 9,56
